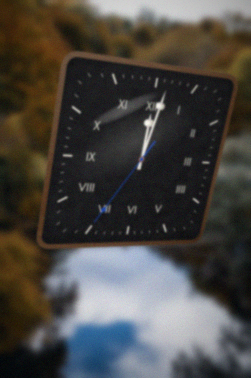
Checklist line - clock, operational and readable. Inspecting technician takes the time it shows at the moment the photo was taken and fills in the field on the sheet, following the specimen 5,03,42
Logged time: 12,01,35
